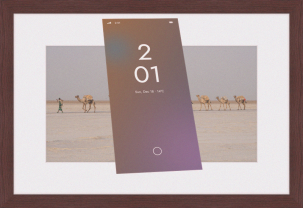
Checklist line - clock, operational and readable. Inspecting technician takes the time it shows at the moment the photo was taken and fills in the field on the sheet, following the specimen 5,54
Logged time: 2,01
